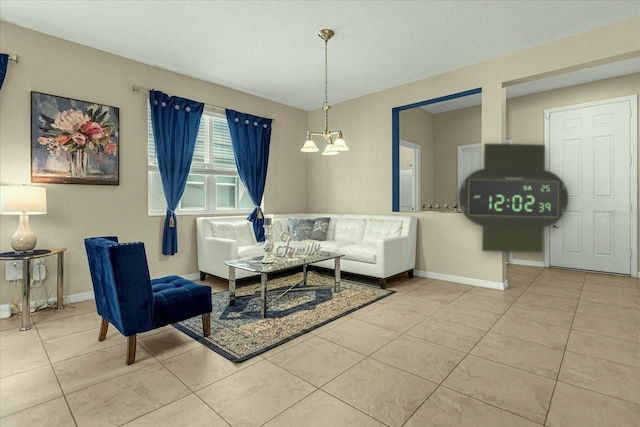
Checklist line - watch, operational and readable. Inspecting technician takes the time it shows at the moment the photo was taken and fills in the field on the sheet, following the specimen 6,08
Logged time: 12,02
